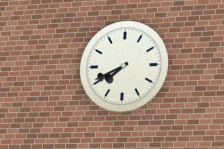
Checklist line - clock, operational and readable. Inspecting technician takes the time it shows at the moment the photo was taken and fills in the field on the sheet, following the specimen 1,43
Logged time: 7,41
